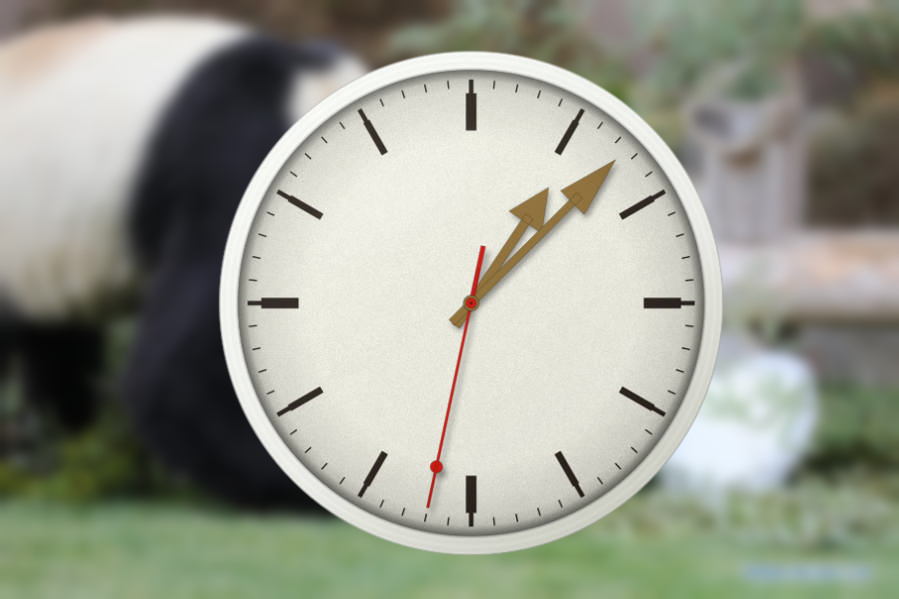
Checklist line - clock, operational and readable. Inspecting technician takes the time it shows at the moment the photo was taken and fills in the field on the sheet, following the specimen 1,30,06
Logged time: 1,07,32
